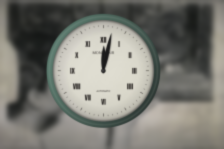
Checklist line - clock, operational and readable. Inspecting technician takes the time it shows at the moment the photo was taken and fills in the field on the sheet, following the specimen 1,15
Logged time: 12,02
